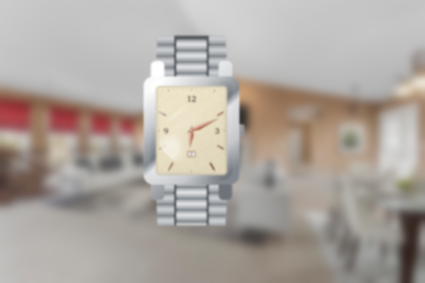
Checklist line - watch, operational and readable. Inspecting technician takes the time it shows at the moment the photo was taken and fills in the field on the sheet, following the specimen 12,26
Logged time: 6,11
